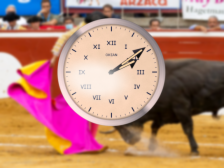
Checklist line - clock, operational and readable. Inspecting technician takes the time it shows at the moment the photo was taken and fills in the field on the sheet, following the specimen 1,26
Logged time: 2,09
